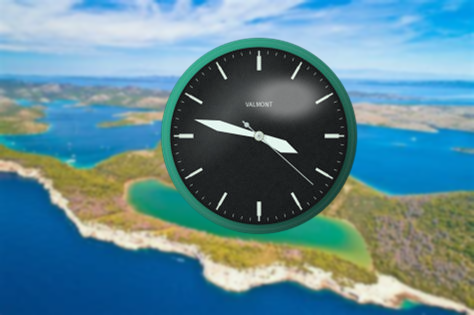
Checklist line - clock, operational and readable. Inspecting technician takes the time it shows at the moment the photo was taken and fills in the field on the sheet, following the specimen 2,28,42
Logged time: 3,47,22
